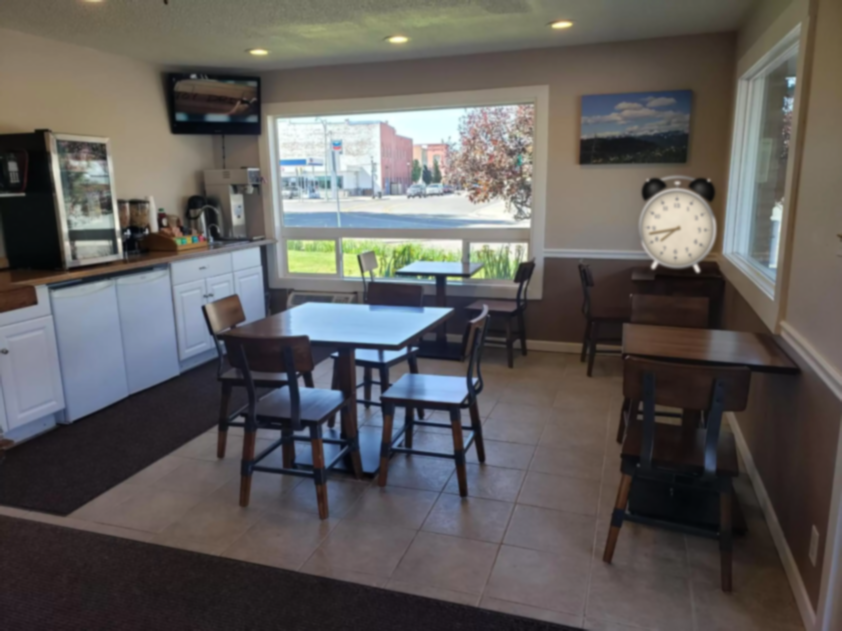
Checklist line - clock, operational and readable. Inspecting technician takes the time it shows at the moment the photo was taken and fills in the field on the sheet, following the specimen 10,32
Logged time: 7,43
